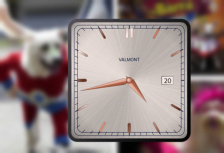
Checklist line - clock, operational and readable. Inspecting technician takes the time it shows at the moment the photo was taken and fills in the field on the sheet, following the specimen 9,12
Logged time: 4,43
